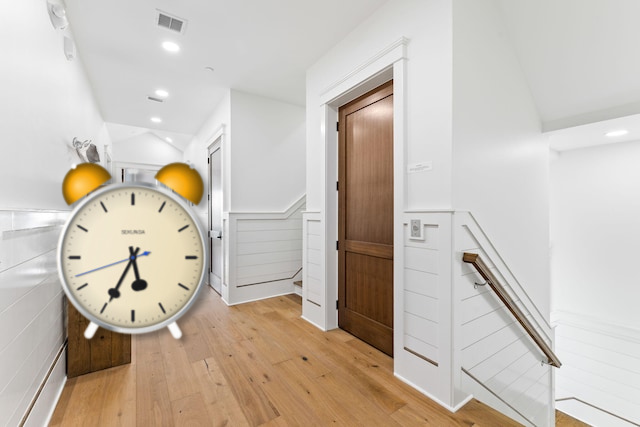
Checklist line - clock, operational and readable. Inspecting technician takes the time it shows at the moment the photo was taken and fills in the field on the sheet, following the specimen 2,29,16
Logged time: 5,34,42
